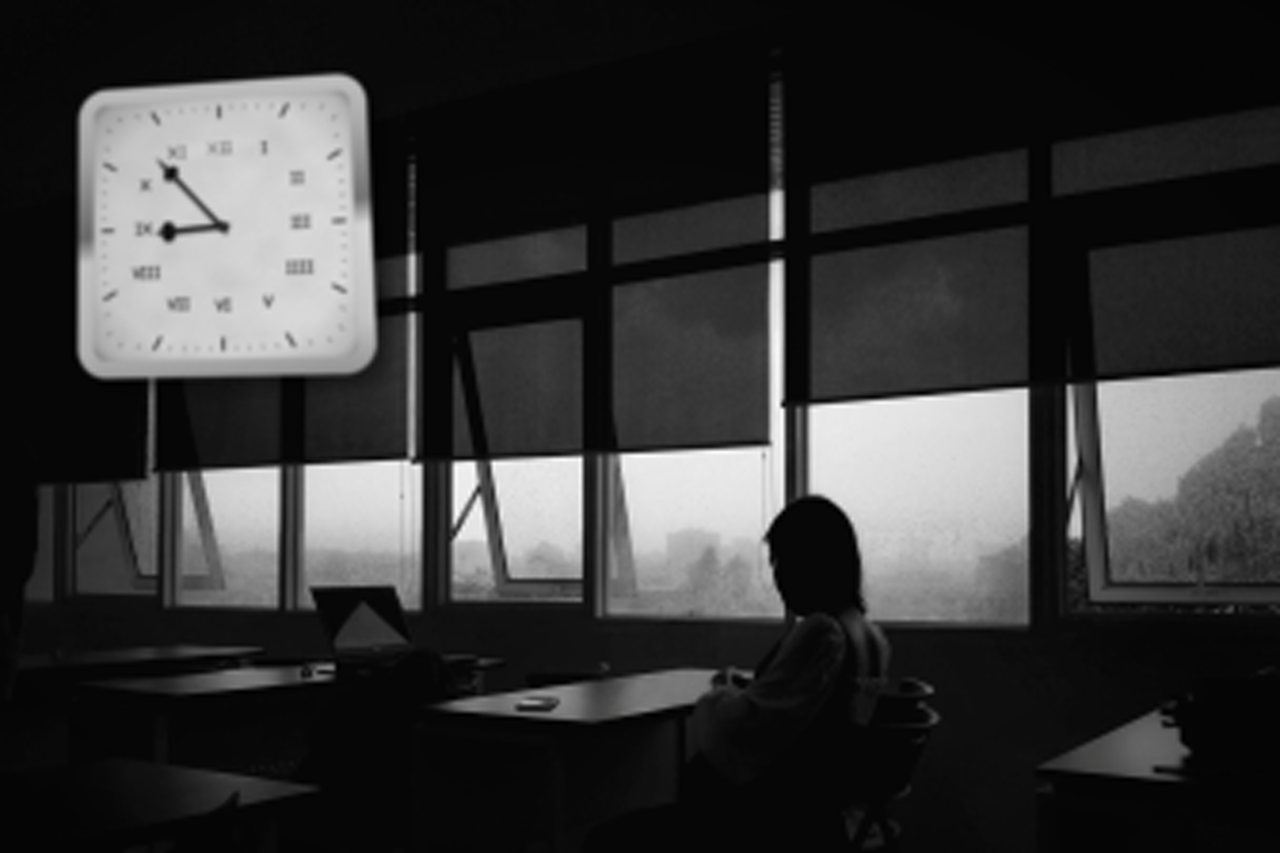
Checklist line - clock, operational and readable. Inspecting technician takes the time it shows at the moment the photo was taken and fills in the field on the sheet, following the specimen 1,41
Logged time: 8,53
